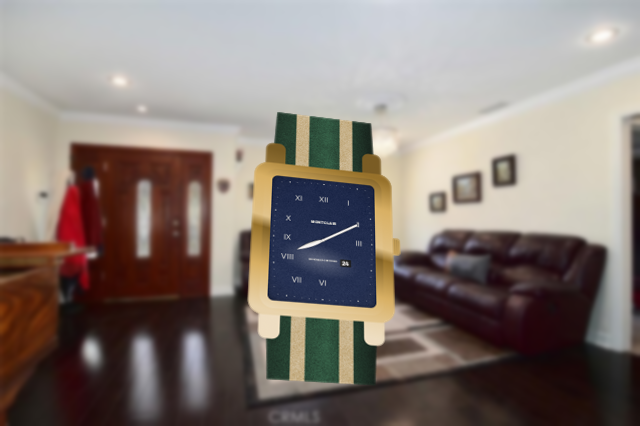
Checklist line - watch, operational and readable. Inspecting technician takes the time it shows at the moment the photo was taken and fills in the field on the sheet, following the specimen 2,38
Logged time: 8,10
